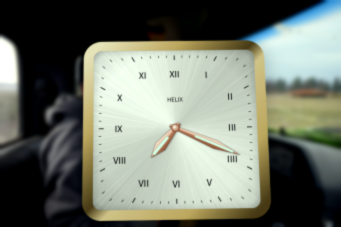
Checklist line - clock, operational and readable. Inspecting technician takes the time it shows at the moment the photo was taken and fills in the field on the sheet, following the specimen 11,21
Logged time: 7,19
